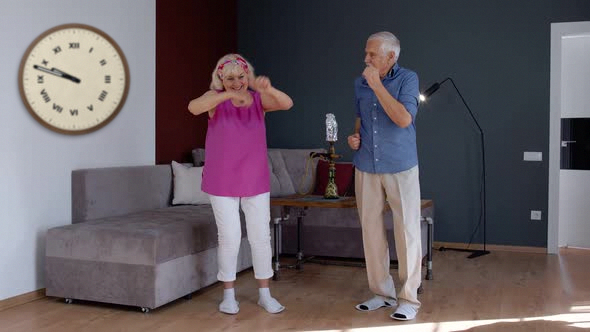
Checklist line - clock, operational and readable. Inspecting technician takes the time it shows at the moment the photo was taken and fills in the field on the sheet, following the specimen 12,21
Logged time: 9,48
